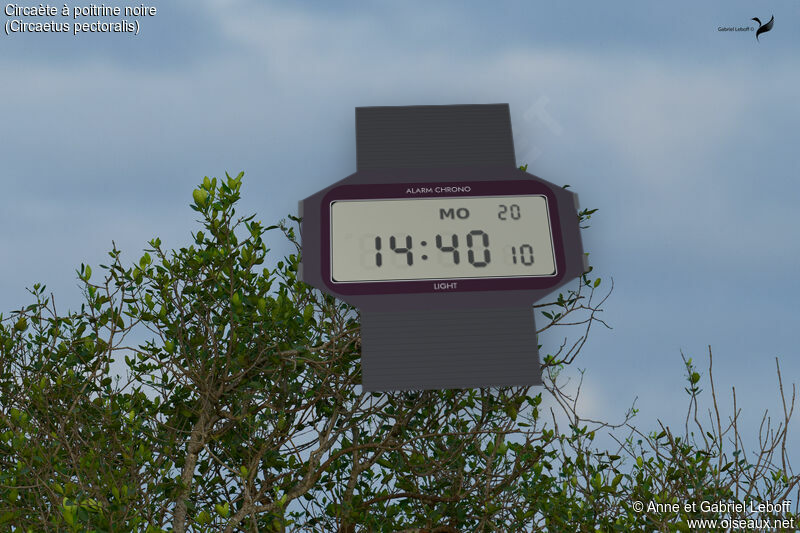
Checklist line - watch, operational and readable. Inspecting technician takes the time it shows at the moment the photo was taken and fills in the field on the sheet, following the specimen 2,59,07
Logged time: 14,40,10
